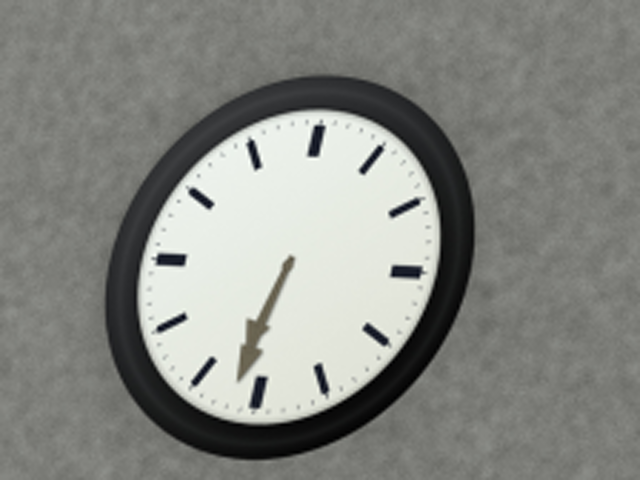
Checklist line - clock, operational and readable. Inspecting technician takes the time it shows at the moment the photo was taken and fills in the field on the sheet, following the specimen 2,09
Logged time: 6,32
